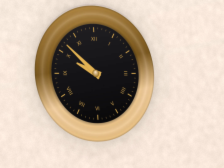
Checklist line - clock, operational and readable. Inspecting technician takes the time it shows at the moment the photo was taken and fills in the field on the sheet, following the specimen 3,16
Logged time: 9,52
